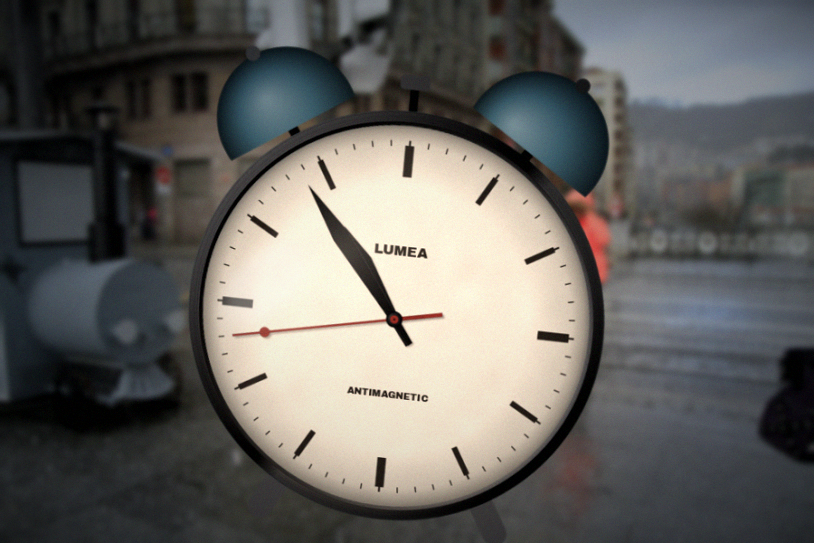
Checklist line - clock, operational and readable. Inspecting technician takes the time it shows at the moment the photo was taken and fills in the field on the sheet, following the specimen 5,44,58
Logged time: 10,53,43
